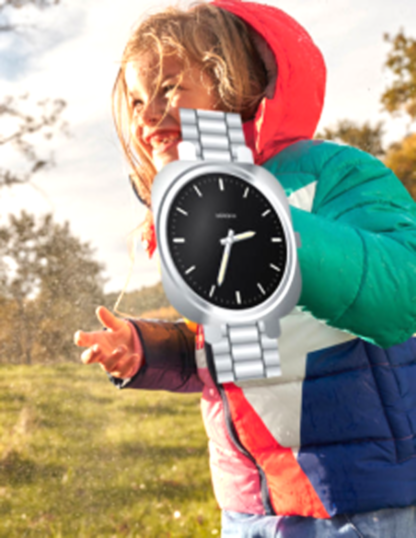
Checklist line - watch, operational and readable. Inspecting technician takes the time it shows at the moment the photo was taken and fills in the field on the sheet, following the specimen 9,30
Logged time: 2,34
